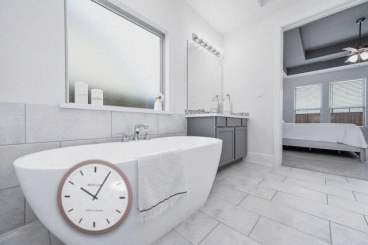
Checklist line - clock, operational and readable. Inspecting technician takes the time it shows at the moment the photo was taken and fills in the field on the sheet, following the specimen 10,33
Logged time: 10,05
